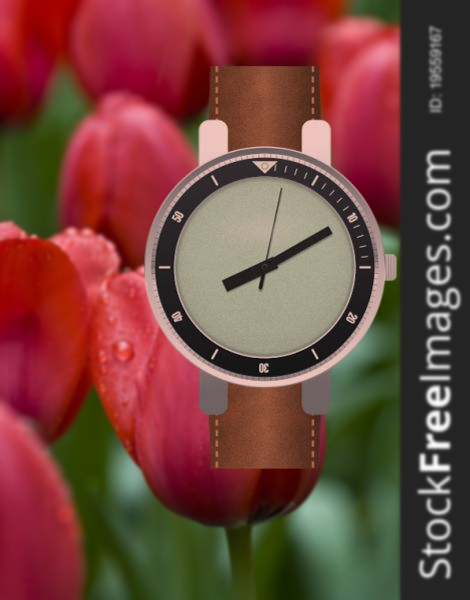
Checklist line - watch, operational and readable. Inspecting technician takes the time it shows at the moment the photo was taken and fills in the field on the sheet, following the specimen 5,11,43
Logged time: 8,10,02
